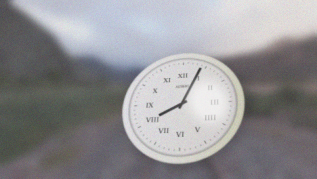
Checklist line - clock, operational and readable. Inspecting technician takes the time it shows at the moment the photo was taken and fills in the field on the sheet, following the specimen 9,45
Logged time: 8,04
